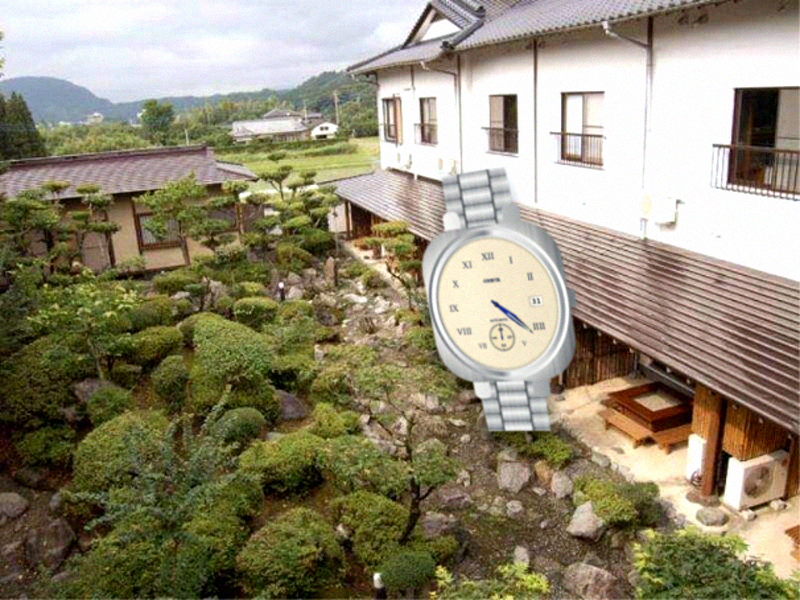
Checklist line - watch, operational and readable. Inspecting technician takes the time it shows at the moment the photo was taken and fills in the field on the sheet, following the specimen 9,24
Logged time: 4,22
